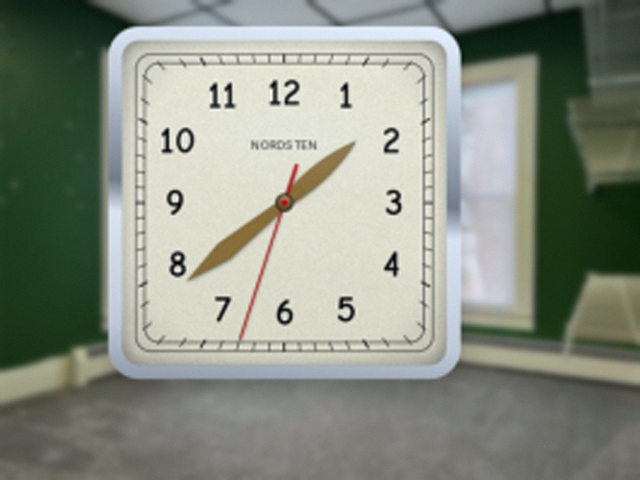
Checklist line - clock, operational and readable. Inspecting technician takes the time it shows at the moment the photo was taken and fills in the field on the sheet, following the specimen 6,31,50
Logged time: 1,38,33
